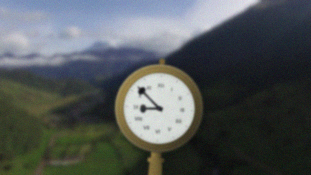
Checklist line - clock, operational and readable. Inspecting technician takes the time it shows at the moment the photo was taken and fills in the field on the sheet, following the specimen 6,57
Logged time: 8,52
